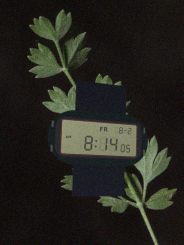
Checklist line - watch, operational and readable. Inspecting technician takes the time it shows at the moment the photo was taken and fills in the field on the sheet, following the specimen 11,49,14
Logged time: 8,14,05
